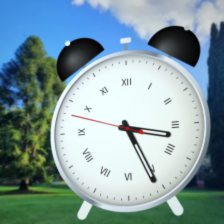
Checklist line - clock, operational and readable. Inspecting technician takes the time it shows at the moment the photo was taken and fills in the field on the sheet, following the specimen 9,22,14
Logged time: 3,25,48
